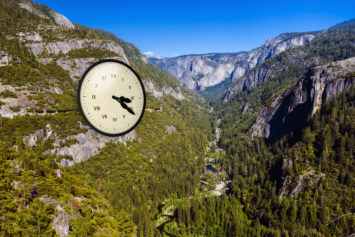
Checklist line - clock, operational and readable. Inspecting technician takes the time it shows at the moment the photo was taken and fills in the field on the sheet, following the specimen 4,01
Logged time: 3,21
